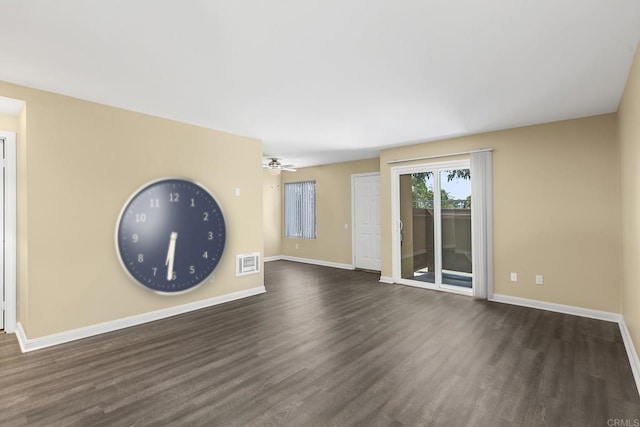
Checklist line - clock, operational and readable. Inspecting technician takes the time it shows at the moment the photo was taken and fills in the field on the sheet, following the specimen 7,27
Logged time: 6,31
